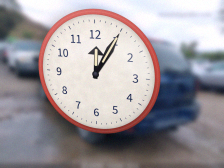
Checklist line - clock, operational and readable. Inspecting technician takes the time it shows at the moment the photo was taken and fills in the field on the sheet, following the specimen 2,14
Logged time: 12,05
